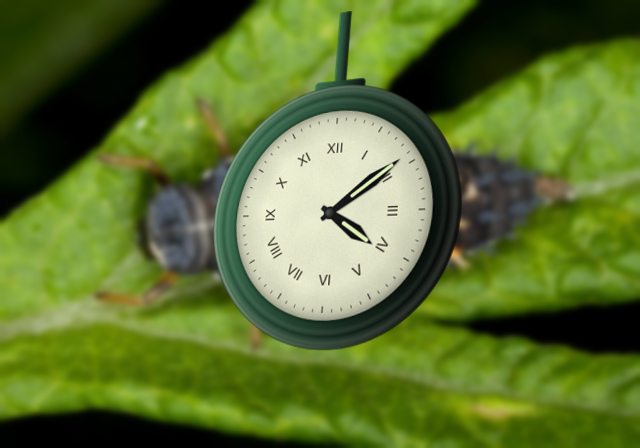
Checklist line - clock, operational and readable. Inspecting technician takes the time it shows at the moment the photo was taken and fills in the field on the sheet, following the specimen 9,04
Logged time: 4,09
